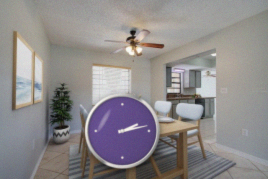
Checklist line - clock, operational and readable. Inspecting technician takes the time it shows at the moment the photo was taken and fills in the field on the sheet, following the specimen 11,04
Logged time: 2,13
